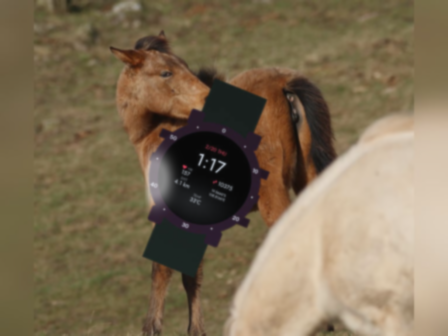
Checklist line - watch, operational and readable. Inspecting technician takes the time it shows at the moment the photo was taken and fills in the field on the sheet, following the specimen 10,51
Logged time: 1,17
